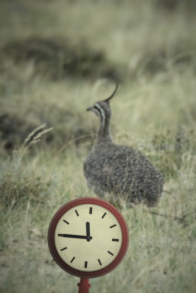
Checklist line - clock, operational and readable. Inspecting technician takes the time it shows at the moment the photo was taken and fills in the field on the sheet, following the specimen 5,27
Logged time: 11,45
